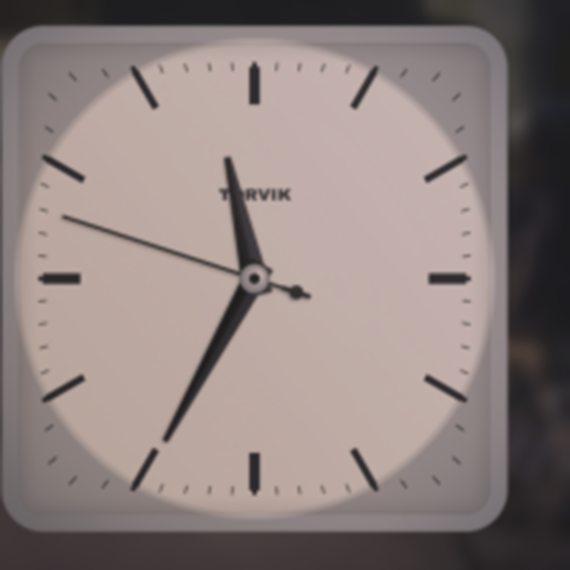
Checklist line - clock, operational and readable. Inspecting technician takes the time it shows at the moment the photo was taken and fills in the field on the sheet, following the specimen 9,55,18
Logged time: 11,34,48
